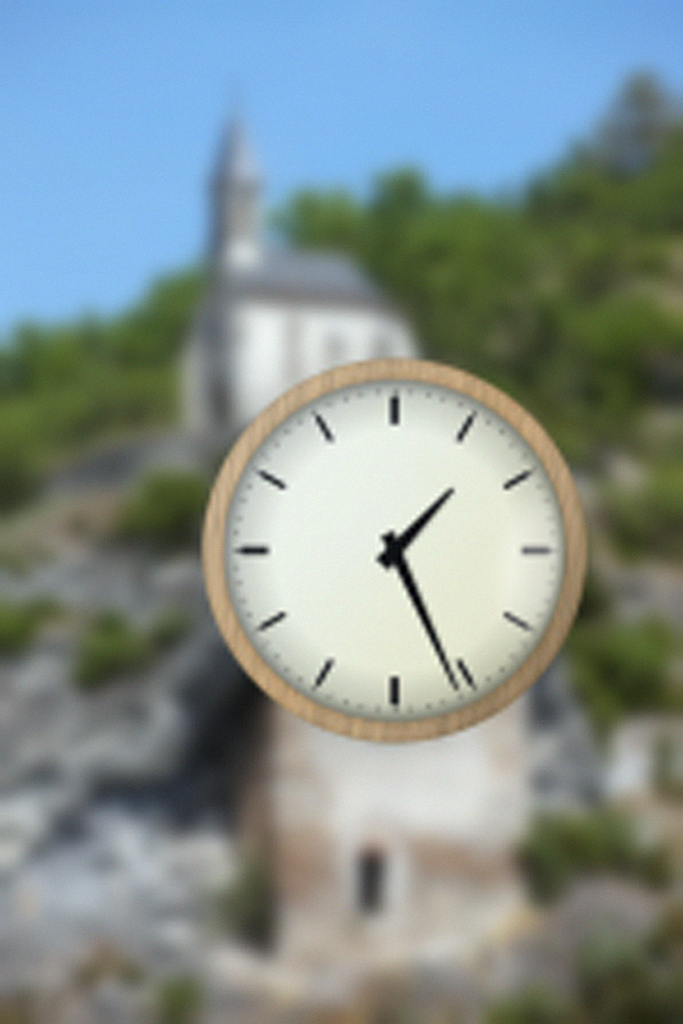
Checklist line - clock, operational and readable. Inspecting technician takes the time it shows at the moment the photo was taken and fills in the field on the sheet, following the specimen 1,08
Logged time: 1,26
